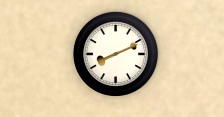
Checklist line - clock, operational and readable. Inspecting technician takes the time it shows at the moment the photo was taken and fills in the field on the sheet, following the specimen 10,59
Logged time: 8,11
